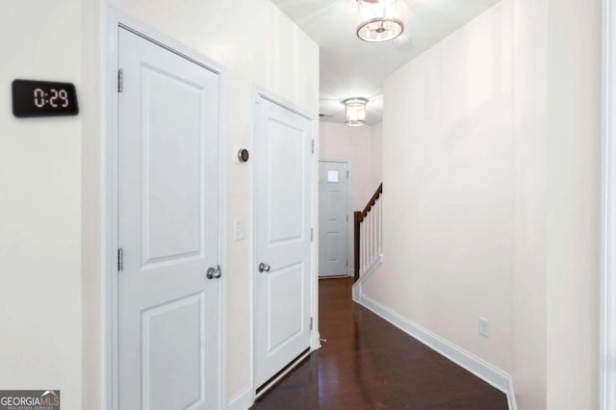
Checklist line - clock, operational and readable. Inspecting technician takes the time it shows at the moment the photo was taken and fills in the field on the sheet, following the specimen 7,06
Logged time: 0,29
